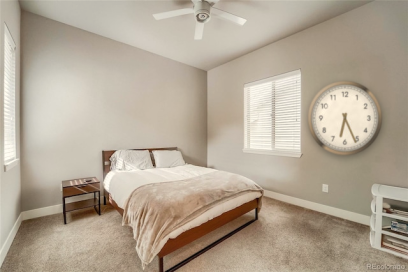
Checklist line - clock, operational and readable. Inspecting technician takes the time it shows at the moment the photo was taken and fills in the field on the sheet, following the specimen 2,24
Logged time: 6,26
